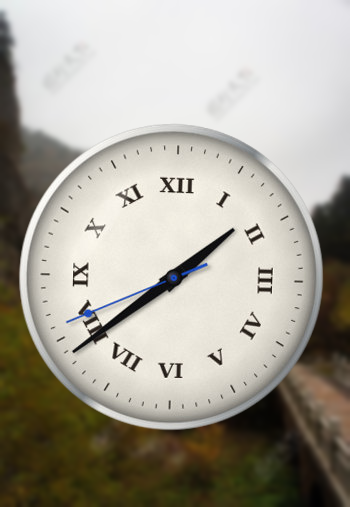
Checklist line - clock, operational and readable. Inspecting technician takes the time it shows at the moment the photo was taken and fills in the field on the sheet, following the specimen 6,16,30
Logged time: 1,38,41
